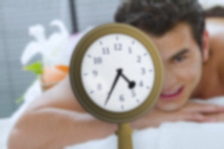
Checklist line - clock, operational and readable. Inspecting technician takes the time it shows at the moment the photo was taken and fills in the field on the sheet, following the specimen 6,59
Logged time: 4,35
